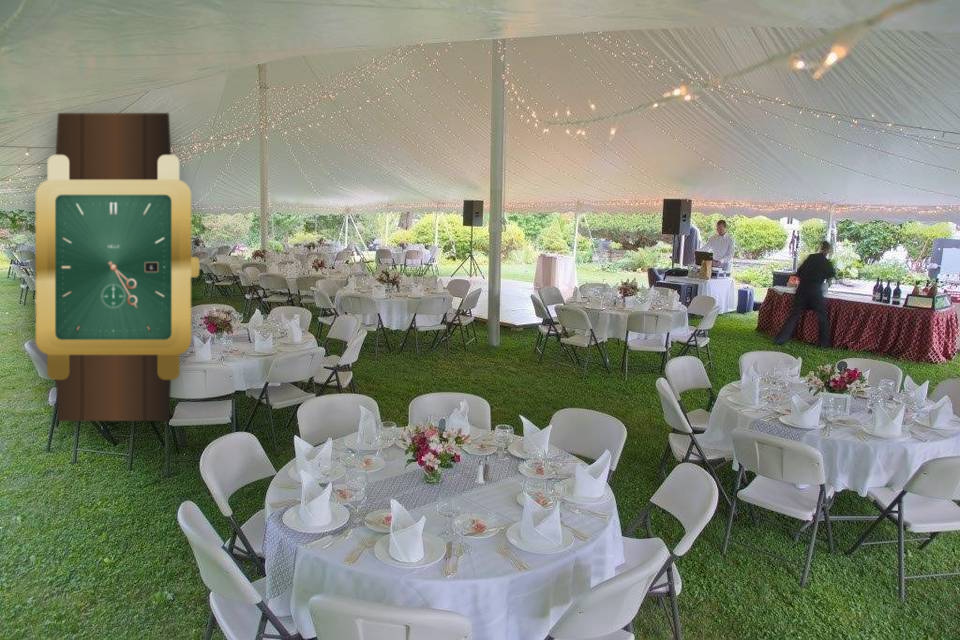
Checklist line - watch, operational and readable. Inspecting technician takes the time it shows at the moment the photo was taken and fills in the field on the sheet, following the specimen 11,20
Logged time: 4,25
